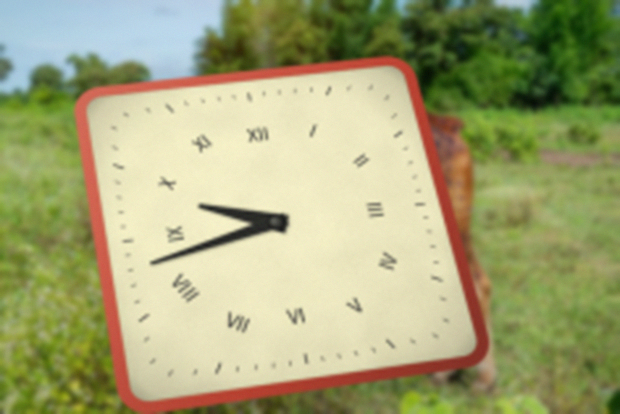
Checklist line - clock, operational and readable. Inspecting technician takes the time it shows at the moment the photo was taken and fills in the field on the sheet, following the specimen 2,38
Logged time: 9,43
